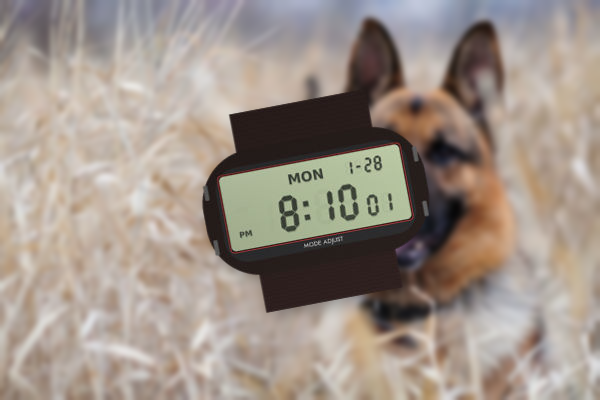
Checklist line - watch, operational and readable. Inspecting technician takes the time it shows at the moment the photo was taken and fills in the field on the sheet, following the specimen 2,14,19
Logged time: 8,10,01
